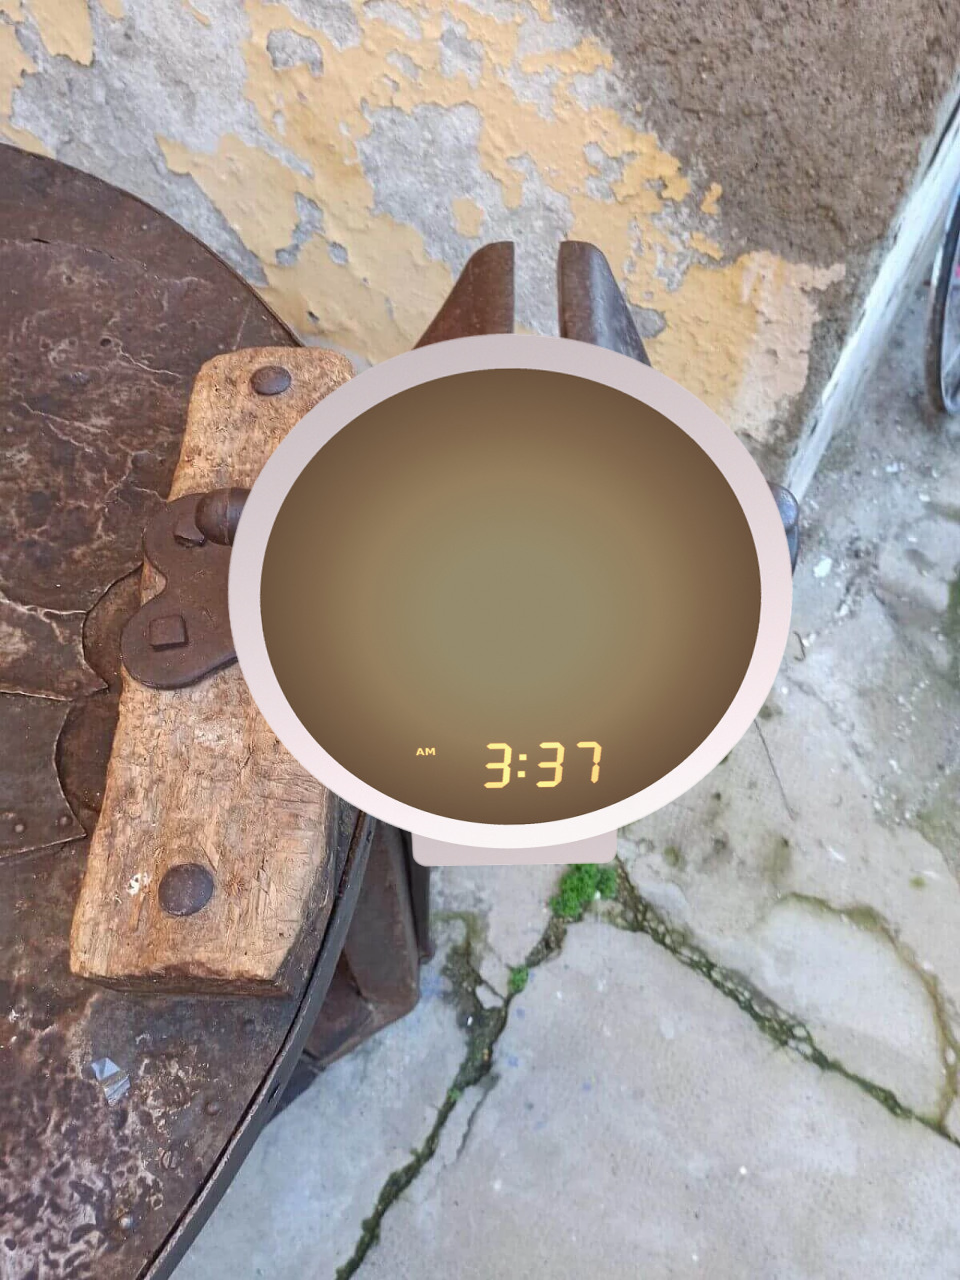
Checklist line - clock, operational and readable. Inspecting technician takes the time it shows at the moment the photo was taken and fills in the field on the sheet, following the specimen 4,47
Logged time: 3,37
